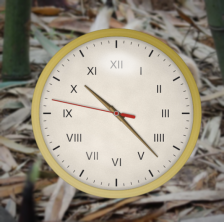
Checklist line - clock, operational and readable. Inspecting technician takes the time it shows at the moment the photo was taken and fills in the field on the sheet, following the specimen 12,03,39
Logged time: 10,22,47
